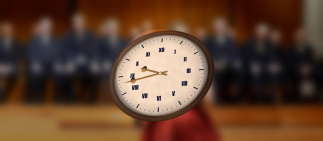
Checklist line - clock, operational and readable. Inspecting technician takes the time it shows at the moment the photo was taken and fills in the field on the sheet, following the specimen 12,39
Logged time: 9,43
